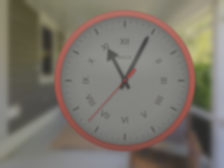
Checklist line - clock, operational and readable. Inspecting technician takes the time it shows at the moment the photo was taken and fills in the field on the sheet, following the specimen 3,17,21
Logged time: 11,04,37
